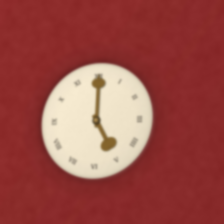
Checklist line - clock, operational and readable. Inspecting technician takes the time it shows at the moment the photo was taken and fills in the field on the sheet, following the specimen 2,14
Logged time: 5,00
